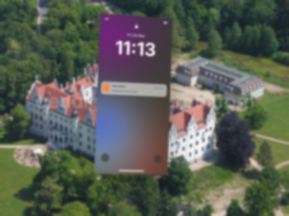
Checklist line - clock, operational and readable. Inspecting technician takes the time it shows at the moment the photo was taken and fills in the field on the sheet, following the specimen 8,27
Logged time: 11,13
